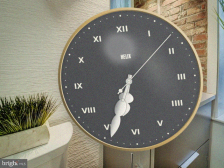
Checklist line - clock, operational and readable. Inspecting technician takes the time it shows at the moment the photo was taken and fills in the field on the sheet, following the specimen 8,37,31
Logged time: 6,34,08
